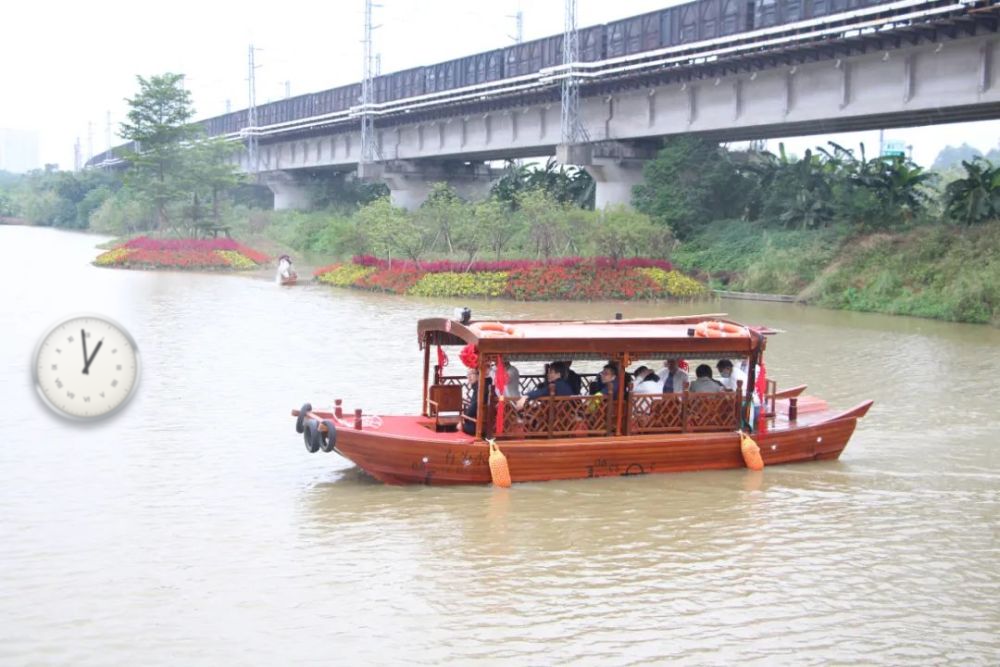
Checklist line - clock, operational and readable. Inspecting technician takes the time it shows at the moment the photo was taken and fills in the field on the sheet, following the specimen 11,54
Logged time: 12,59
